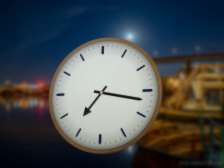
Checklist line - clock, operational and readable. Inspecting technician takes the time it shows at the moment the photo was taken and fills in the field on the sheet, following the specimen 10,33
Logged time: 7,17
